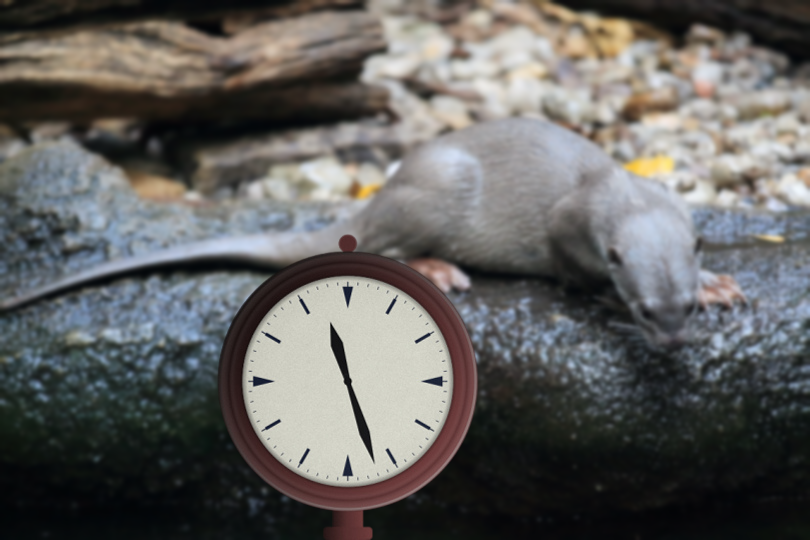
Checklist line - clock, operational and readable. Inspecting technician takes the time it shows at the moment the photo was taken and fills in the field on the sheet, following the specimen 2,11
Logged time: 11,27
